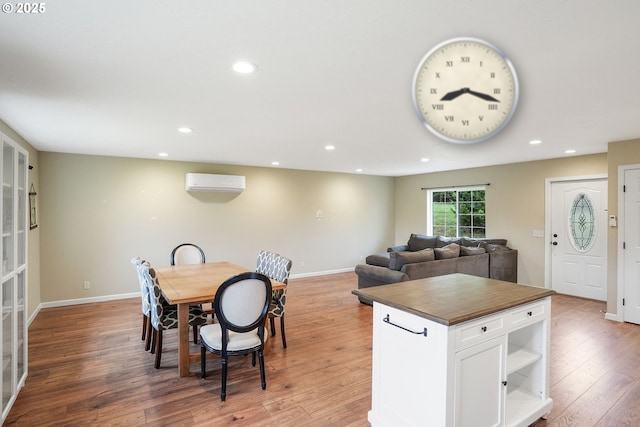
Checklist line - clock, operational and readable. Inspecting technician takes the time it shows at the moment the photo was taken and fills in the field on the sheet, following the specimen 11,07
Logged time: 8,18
